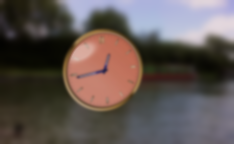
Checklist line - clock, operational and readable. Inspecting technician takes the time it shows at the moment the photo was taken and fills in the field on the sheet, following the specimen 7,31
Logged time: 12,44
